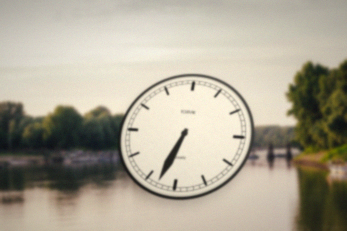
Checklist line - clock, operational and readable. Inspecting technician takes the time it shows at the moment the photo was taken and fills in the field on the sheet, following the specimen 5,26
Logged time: 6,33
